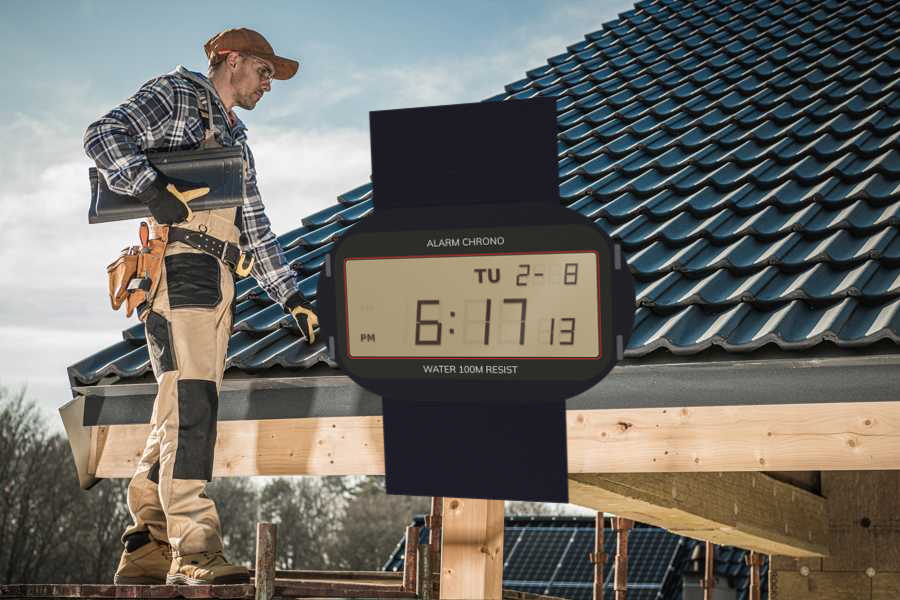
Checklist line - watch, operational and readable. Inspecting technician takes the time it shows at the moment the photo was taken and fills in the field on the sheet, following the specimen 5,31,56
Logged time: 6,17,13
